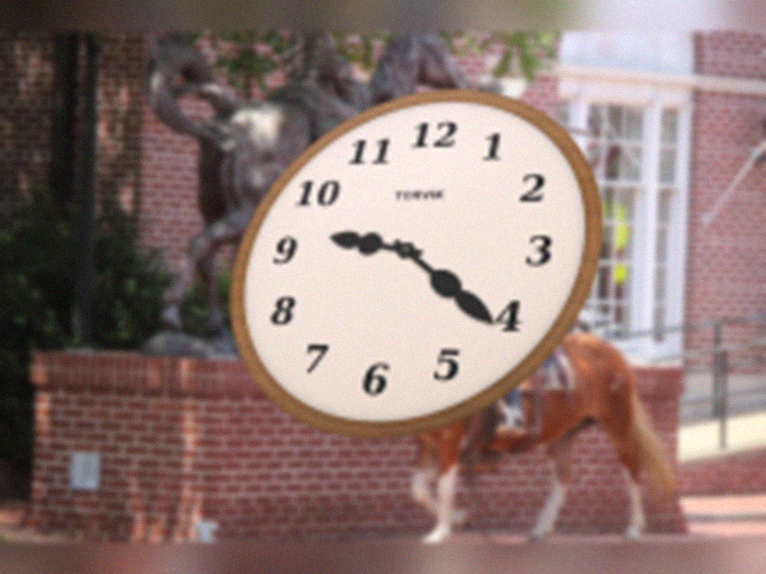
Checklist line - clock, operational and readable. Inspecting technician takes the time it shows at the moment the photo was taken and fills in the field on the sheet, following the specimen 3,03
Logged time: 9,21
